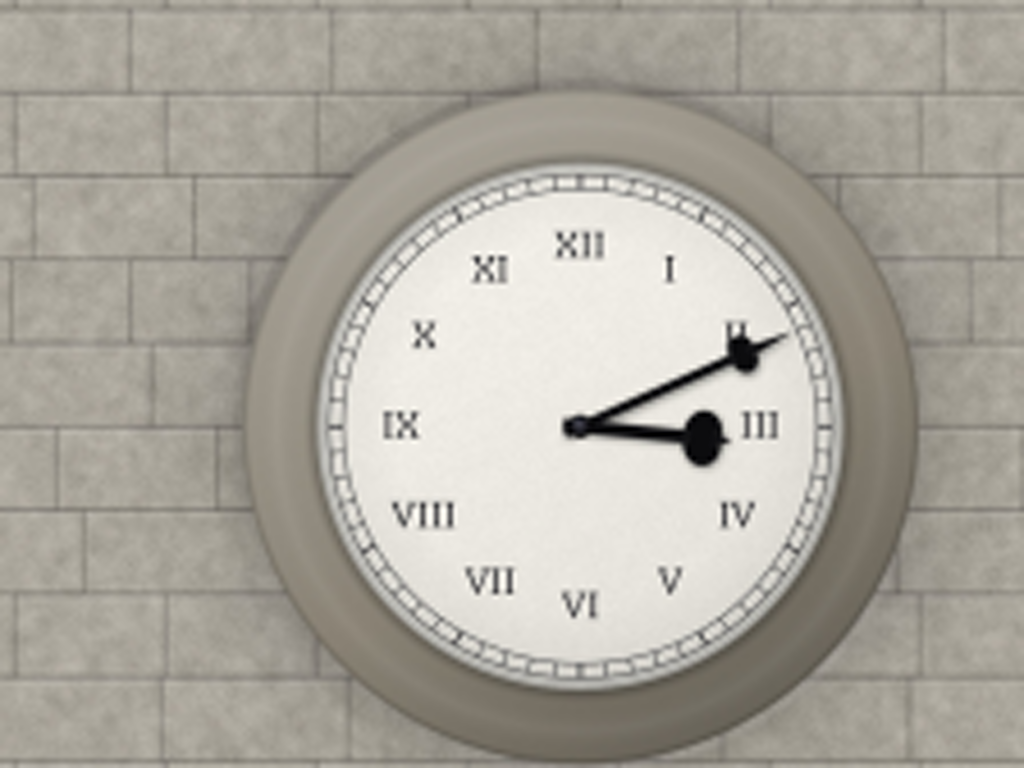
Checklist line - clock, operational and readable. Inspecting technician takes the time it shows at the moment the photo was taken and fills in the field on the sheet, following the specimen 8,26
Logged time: 3,11
